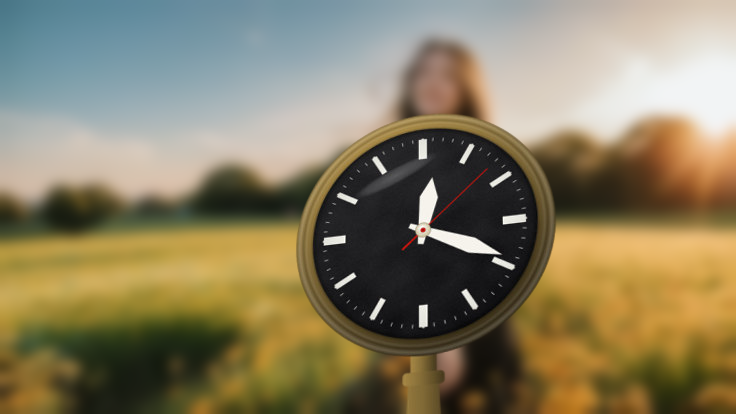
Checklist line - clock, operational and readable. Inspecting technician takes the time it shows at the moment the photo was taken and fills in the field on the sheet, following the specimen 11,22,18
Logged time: 12,19,08
